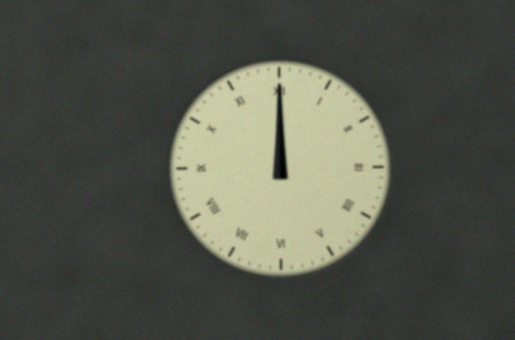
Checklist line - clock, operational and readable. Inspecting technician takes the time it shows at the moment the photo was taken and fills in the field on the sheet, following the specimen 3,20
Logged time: 12,00
